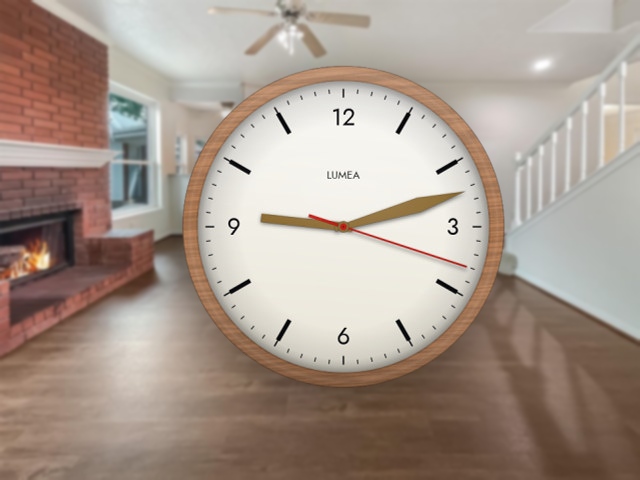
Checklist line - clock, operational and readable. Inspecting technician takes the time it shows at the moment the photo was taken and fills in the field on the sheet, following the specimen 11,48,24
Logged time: 9,12,18
